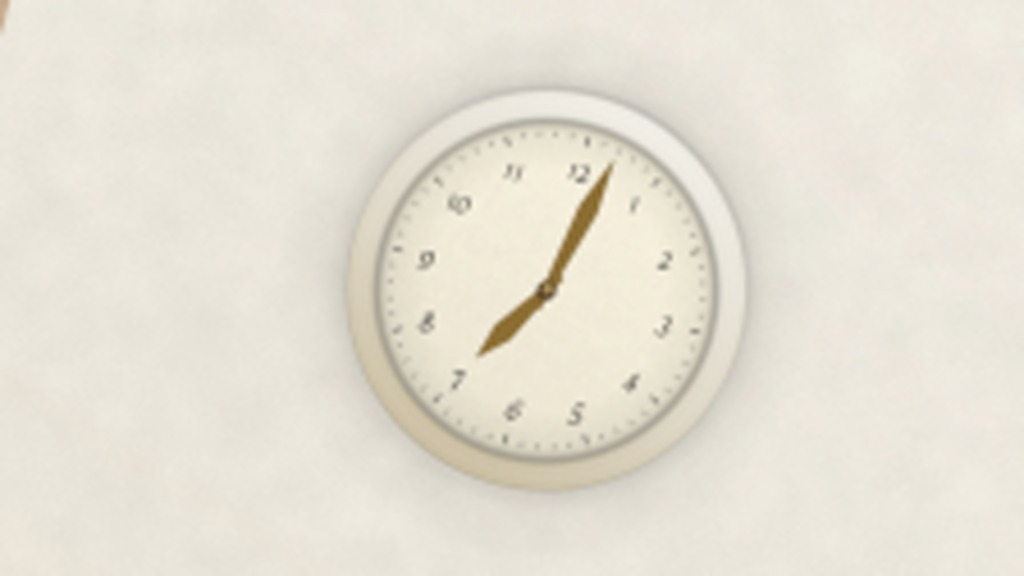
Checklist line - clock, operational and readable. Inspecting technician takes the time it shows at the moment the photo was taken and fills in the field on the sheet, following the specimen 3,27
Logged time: 7,02
